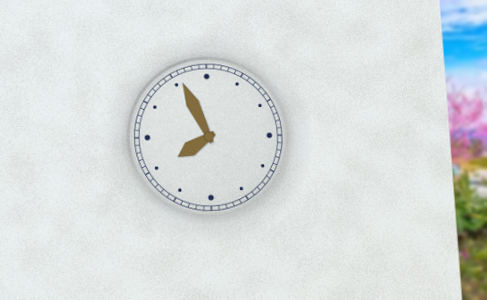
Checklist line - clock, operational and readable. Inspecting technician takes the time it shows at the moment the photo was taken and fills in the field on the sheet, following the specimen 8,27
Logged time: 7,56
